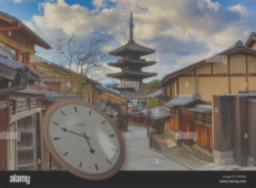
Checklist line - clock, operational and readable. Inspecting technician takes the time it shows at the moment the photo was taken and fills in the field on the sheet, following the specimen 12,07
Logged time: 5,49
